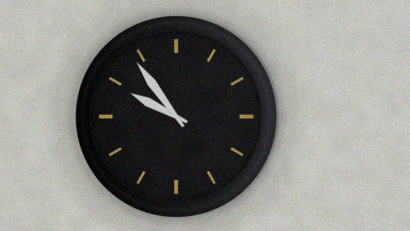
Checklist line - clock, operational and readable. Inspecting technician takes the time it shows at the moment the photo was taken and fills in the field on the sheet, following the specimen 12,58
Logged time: 9,54
